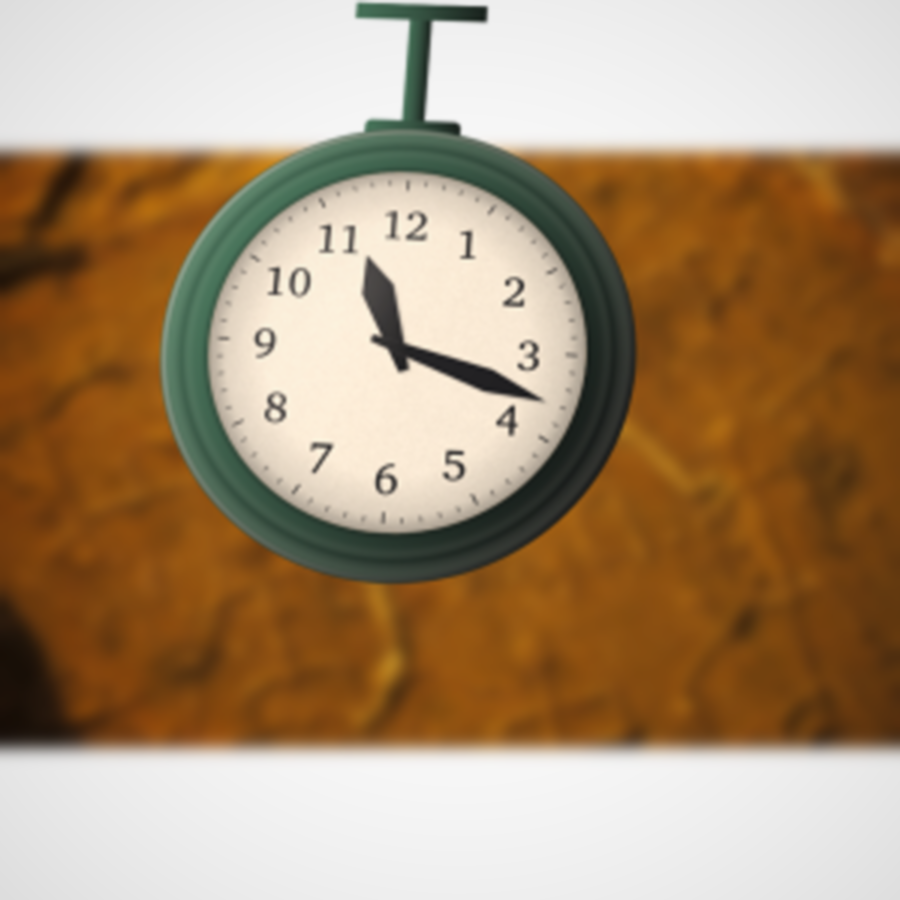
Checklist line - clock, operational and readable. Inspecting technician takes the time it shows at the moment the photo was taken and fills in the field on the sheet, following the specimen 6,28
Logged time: 11,18
